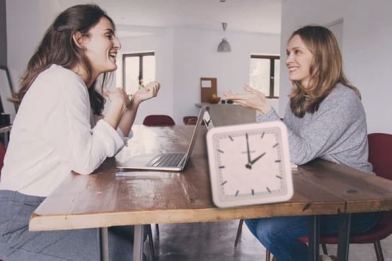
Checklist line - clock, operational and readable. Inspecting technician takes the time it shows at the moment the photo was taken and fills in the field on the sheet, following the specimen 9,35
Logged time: 2,00
